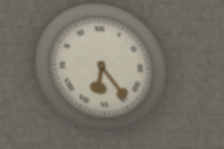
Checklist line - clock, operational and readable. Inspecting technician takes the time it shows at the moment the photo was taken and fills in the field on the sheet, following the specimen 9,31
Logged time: 6,24
